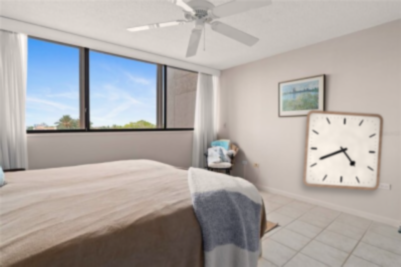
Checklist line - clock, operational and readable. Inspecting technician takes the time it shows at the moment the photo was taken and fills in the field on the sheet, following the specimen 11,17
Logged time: 4,41
